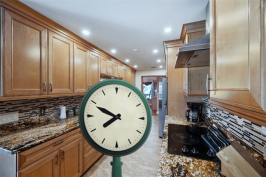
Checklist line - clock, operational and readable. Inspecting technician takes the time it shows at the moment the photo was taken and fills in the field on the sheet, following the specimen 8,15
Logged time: 7,49
